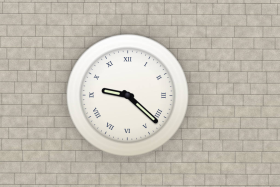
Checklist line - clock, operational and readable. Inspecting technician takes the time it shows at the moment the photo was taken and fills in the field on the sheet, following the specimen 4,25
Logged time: 9,22
